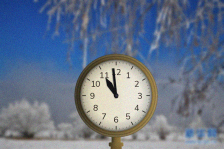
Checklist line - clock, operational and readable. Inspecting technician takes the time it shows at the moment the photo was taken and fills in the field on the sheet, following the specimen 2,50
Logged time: 10,59
